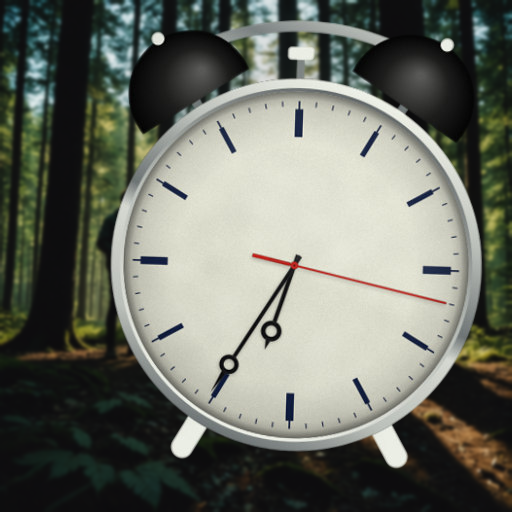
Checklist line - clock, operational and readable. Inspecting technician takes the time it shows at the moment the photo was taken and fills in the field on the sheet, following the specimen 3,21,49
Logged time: 6,35,17
